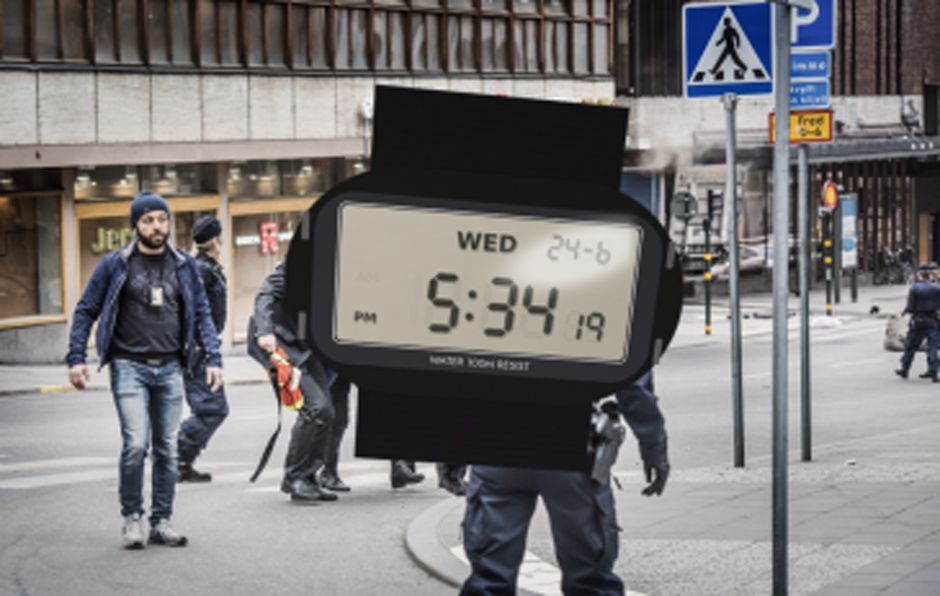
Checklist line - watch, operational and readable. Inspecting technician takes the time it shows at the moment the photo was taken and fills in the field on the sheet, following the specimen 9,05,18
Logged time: 5,34,19
